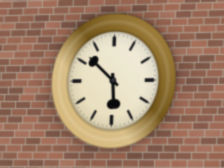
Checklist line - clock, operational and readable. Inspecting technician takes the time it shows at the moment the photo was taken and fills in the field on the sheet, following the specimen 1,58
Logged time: 5,52
